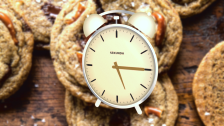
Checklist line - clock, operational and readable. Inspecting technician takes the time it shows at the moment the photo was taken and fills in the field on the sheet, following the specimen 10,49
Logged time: 5,15
